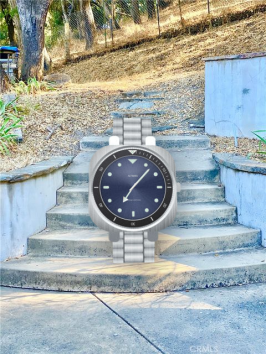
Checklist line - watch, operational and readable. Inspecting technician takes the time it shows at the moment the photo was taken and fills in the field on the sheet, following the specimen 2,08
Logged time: 7,07
